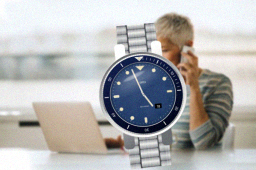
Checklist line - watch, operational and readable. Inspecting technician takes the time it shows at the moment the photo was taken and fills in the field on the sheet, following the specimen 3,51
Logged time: 4,57
